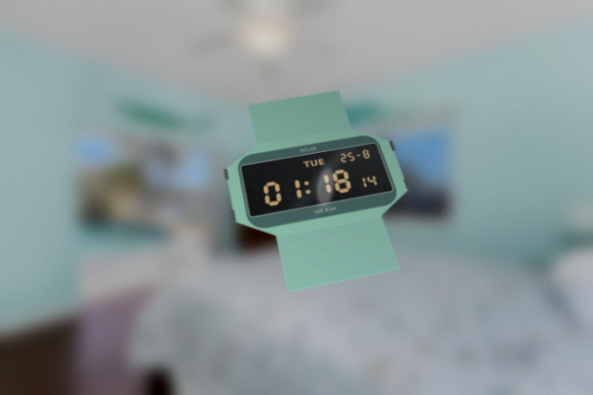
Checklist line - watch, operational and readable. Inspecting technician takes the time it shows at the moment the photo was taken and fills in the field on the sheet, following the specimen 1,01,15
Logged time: 1,18,14
